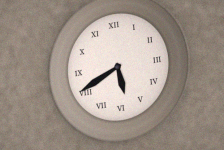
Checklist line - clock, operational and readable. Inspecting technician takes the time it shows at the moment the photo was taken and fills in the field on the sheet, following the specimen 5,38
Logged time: 5,41
